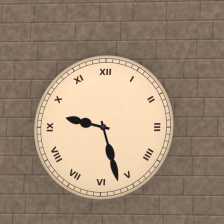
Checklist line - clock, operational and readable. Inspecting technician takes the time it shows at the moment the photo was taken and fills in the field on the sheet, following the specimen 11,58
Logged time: 9,27
